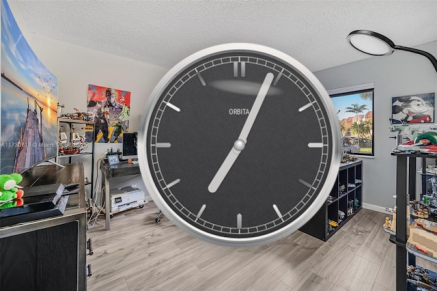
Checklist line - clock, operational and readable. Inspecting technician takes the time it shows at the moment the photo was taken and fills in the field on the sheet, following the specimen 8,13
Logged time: 7,04
